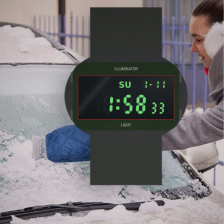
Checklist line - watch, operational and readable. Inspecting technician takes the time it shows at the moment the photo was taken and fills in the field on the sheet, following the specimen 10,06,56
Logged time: 1,58,33
